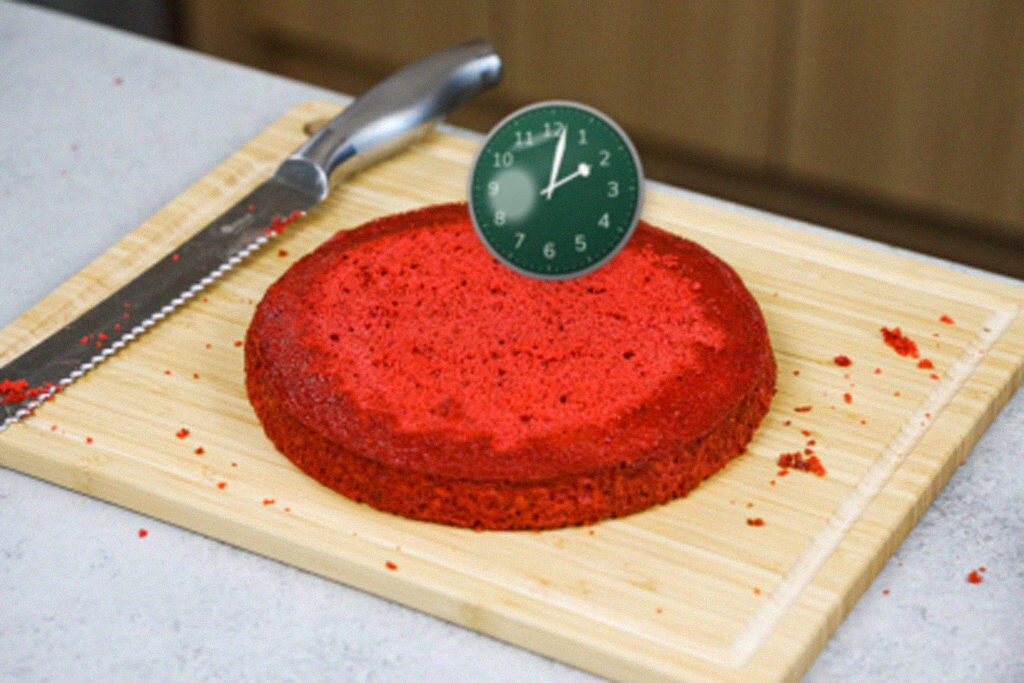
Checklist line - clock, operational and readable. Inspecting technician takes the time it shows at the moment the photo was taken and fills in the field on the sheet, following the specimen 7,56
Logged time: 2,02
